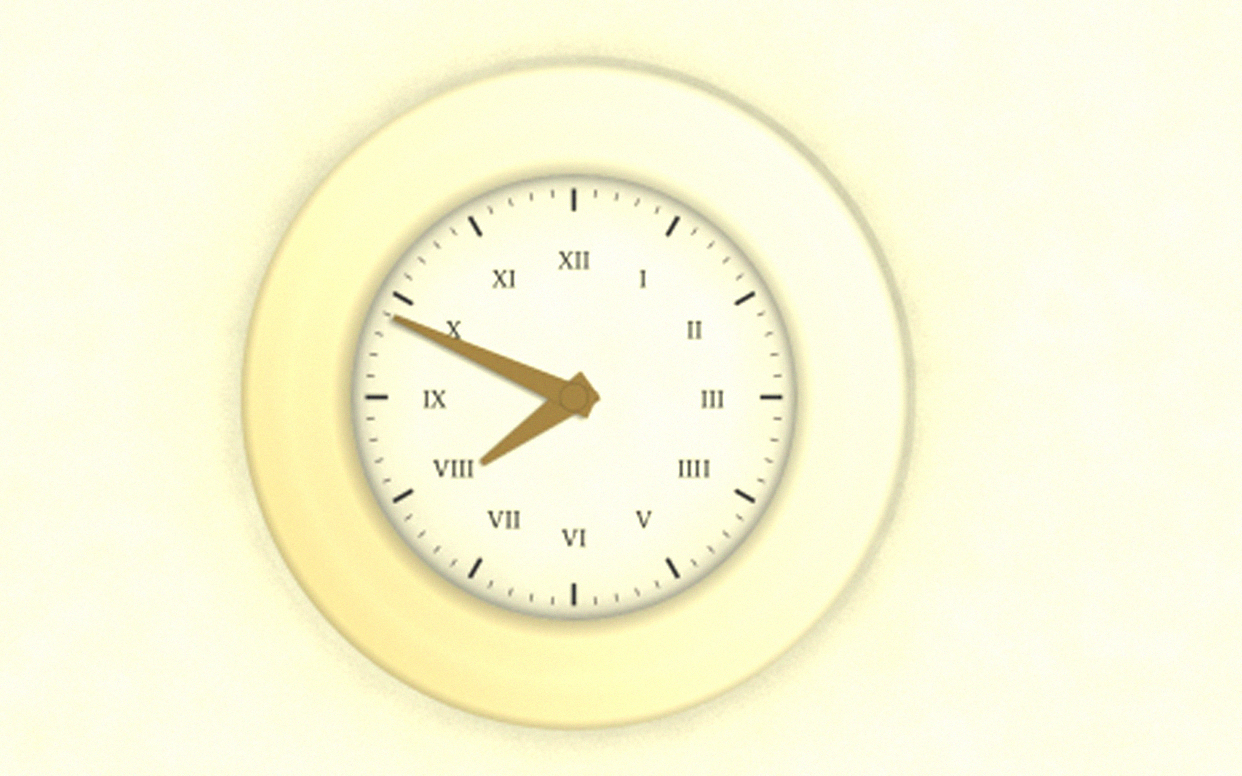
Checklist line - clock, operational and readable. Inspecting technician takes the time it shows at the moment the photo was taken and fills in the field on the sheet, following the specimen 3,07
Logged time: 7,49
